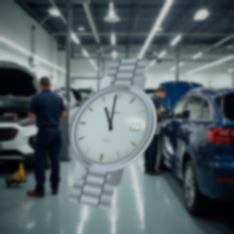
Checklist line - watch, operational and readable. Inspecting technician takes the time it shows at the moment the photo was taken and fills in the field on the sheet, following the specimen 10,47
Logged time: 10,59
